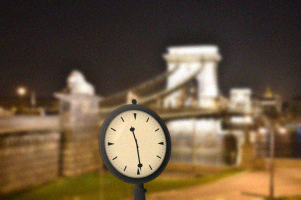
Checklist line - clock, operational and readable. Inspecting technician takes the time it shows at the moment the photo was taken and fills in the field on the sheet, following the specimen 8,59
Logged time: 11,29
